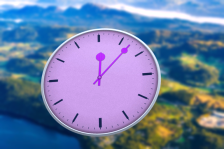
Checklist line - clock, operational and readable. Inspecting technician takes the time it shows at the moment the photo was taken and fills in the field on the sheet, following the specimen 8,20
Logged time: 12,07
